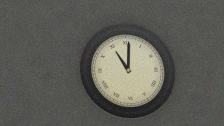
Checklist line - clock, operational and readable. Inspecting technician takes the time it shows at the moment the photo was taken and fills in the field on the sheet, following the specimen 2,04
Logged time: 11,01
